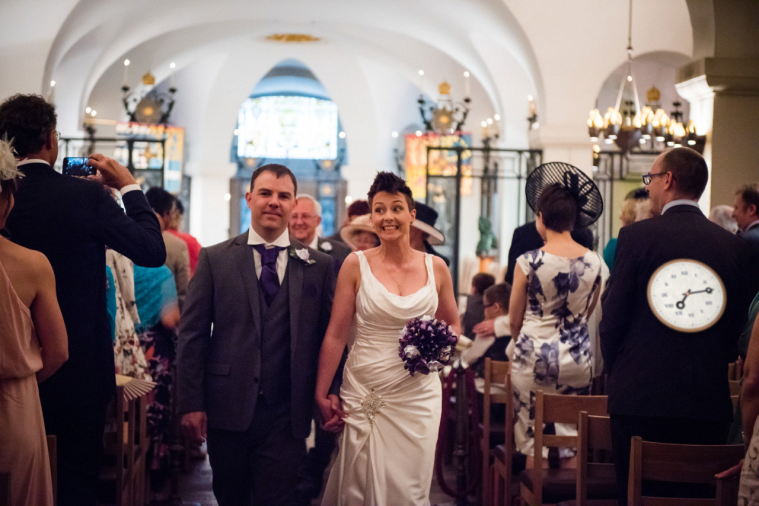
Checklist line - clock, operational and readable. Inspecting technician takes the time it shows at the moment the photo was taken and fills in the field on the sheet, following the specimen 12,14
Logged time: 7,14
